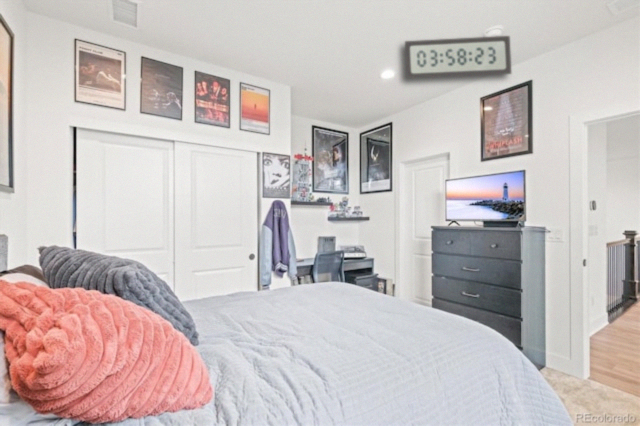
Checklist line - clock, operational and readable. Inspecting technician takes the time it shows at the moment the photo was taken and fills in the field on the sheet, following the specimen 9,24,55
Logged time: 3,58,23
